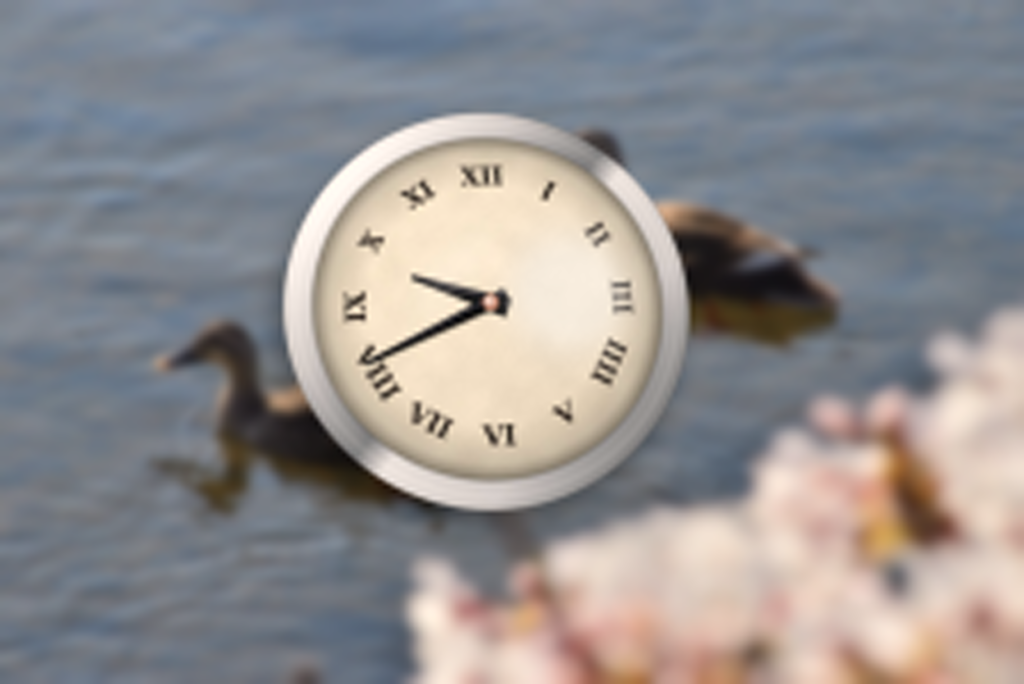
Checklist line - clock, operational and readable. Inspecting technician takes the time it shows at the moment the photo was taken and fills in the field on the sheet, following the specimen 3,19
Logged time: 9,41
